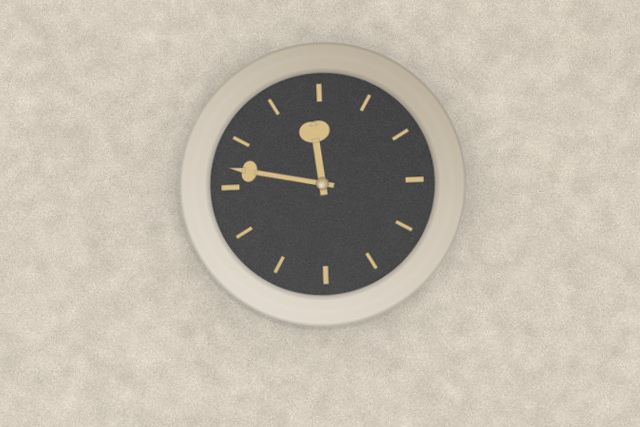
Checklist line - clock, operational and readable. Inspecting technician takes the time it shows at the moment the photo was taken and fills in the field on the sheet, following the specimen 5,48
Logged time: 11,47
